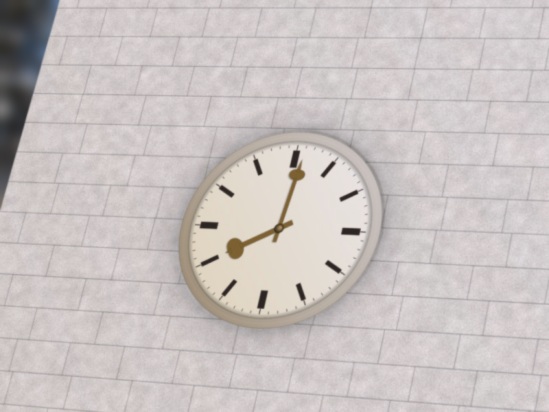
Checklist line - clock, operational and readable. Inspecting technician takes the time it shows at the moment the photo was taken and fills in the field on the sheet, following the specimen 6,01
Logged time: 8,01
